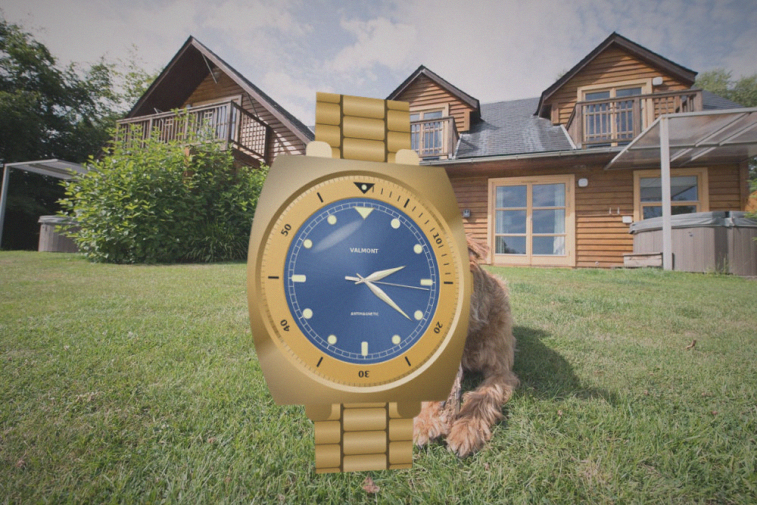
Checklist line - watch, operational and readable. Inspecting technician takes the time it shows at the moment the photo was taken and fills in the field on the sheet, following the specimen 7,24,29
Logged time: 2,21,16
